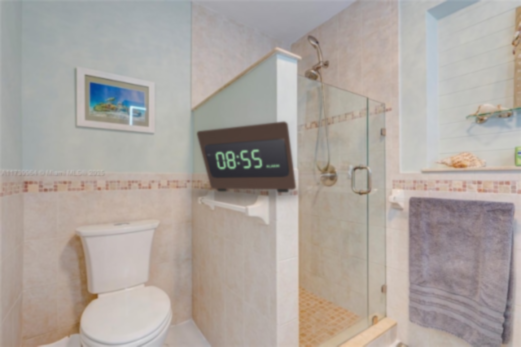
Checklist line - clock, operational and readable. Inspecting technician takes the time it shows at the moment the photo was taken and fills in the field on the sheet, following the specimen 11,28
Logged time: 8,55
